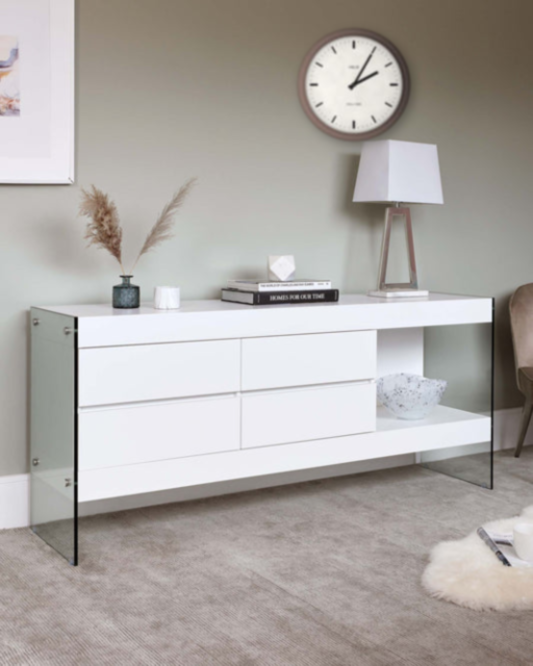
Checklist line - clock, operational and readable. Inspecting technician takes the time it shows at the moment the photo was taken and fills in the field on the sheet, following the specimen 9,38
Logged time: 2,05
